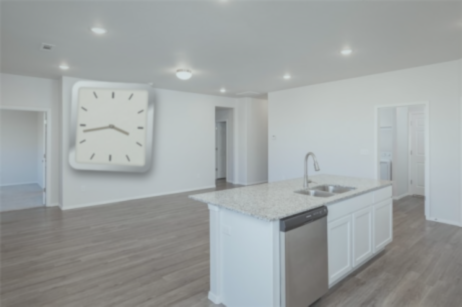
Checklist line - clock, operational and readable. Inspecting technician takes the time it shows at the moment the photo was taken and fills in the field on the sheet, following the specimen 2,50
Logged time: 3,43
